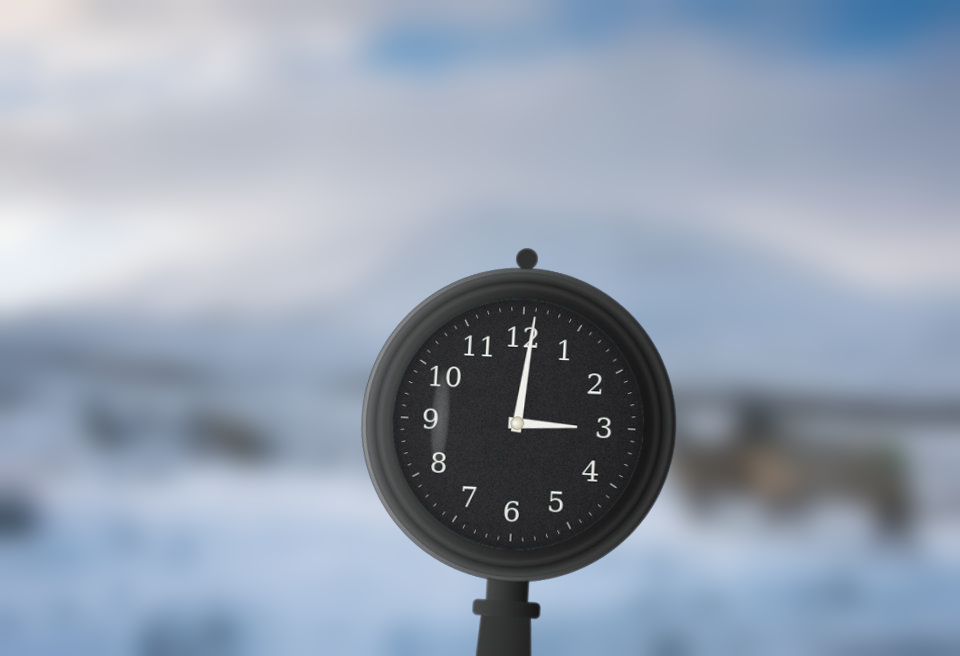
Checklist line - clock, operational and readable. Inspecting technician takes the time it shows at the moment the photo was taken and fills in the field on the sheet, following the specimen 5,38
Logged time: 3,01
